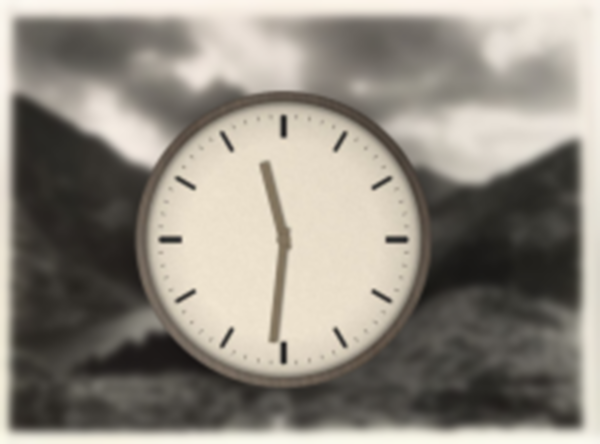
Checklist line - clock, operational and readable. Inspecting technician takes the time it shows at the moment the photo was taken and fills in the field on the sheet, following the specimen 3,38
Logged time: 11,31
